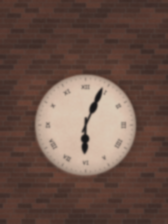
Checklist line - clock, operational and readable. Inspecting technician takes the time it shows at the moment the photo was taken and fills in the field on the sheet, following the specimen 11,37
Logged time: 6,04
